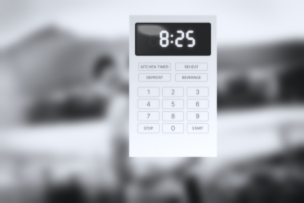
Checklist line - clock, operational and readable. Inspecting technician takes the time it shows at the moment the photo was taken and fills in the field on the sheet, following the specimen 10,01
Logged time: 8,25
